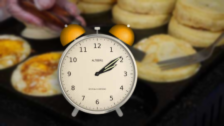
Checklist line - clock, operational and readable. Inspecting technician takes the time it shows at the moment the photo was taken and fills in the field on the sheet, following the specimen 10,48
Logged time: 2,09
